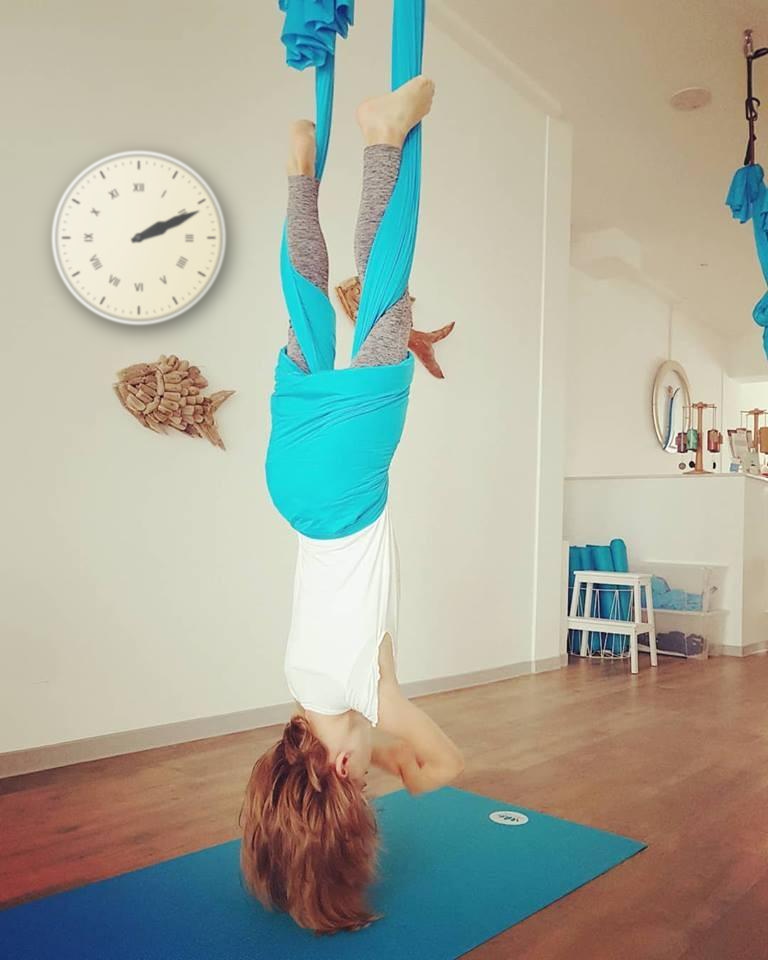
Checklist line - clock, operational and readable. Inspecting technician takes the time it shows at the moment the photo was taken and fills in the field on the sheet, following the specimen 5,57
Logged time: 2,11
